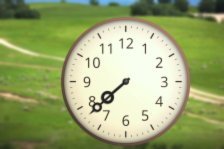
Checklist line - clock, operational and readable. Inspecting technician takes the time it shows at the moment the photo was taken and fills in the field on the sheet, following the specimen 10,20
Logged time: 7,38
